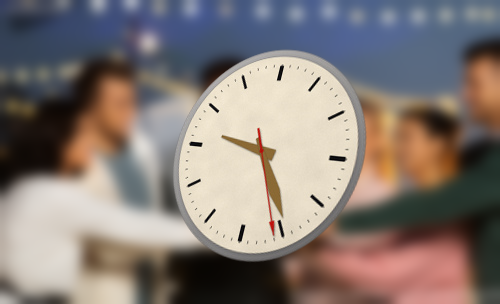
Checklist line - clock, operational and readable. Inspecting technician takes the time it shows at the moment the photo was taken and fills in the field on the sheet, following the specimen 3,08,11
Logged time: 9,24,26
